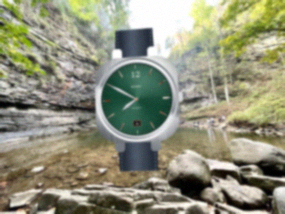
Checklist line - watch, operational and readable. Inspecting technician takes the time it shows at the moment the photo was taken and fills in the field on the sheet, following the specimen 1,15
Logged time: 7,50
